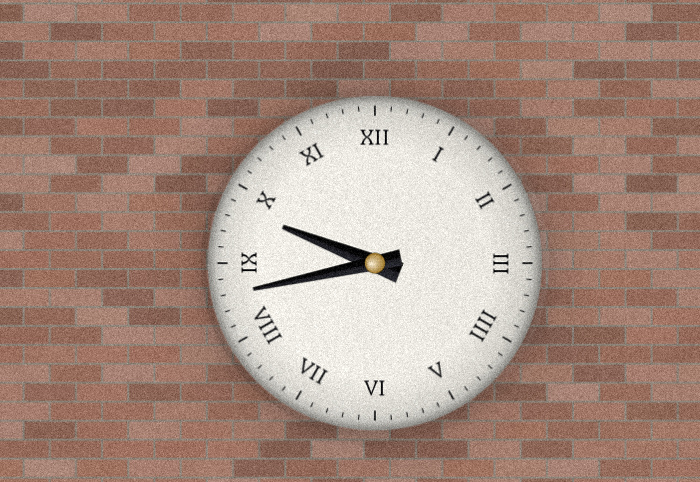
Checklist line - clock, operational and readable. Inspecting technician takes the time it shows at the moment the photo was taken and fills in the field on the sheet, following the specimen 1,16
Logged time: 9,43
